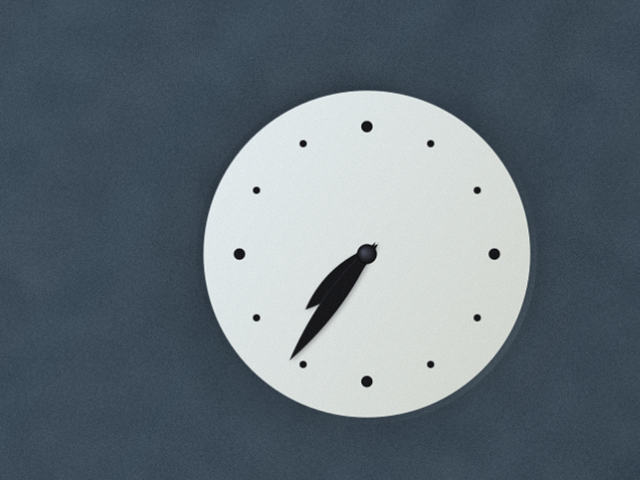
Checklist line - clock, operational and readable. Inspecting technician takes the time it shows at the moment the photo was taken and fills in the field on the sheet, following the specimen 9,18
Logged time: 7,36
